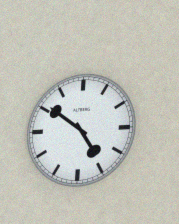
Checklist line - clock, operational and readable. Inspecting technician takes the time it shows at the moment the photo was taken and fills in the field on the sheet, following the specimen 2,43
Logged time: 4,51
